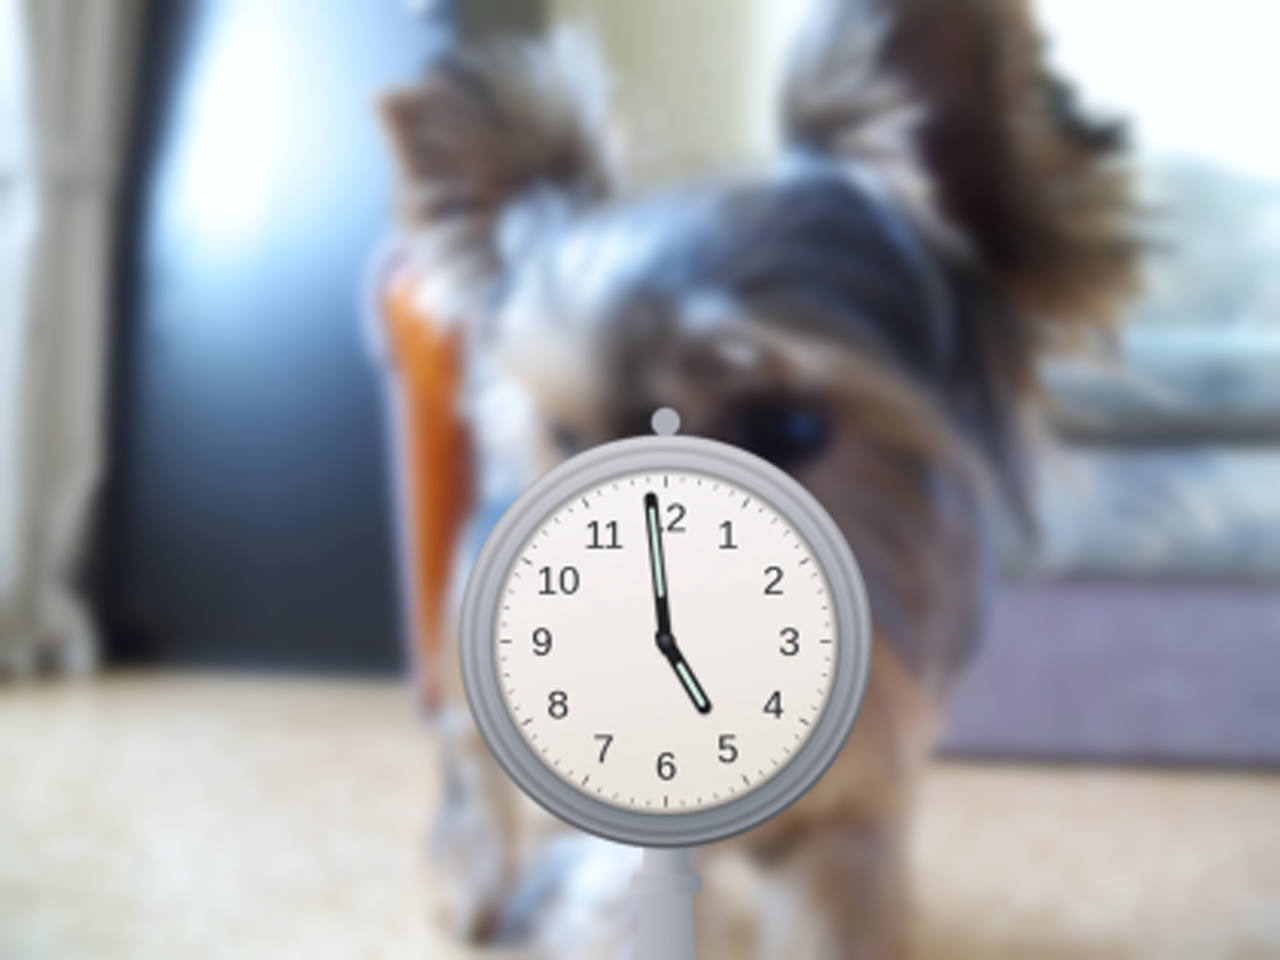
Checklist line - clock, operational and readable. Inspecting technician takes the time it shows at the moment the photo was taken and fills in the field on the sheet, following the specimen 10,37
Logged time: 4,59
